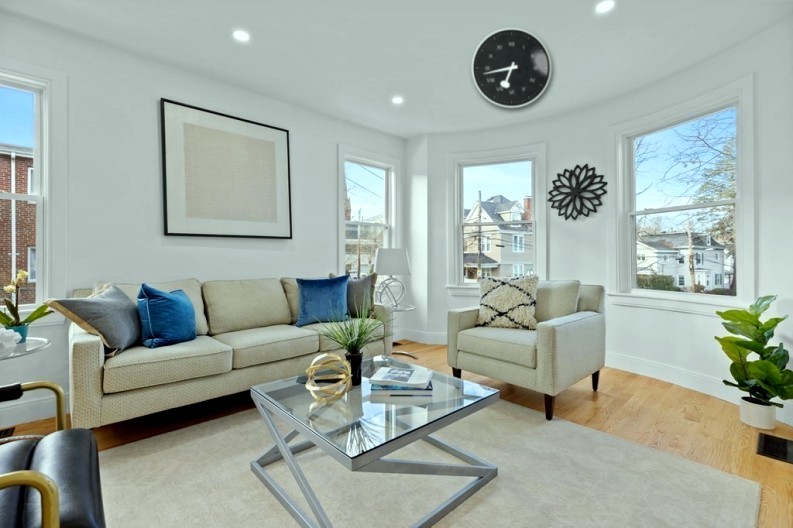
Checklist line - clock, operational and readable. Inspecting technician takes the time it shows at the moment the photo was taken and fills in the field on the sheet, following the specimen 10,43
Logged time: 6,43
